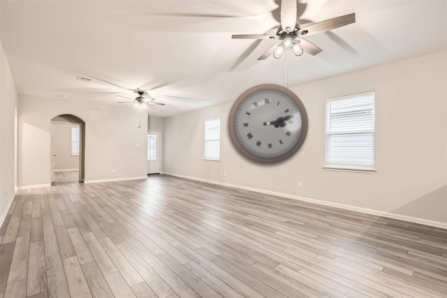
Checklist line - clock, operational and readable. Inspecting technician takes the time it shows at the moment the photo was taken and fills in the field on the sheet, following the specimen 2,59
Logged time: 3,13
